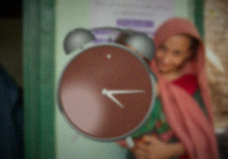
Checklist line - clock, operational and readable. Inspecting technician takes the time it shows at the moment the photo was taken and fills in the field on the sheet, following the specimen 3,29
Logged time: 4,14
